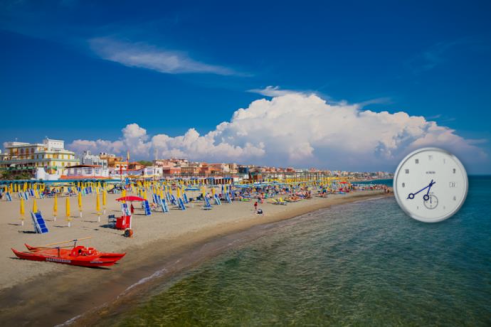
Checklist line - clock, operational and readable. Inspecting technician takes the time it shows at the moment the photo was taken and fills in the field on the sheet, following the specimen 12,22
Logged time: 6,40
